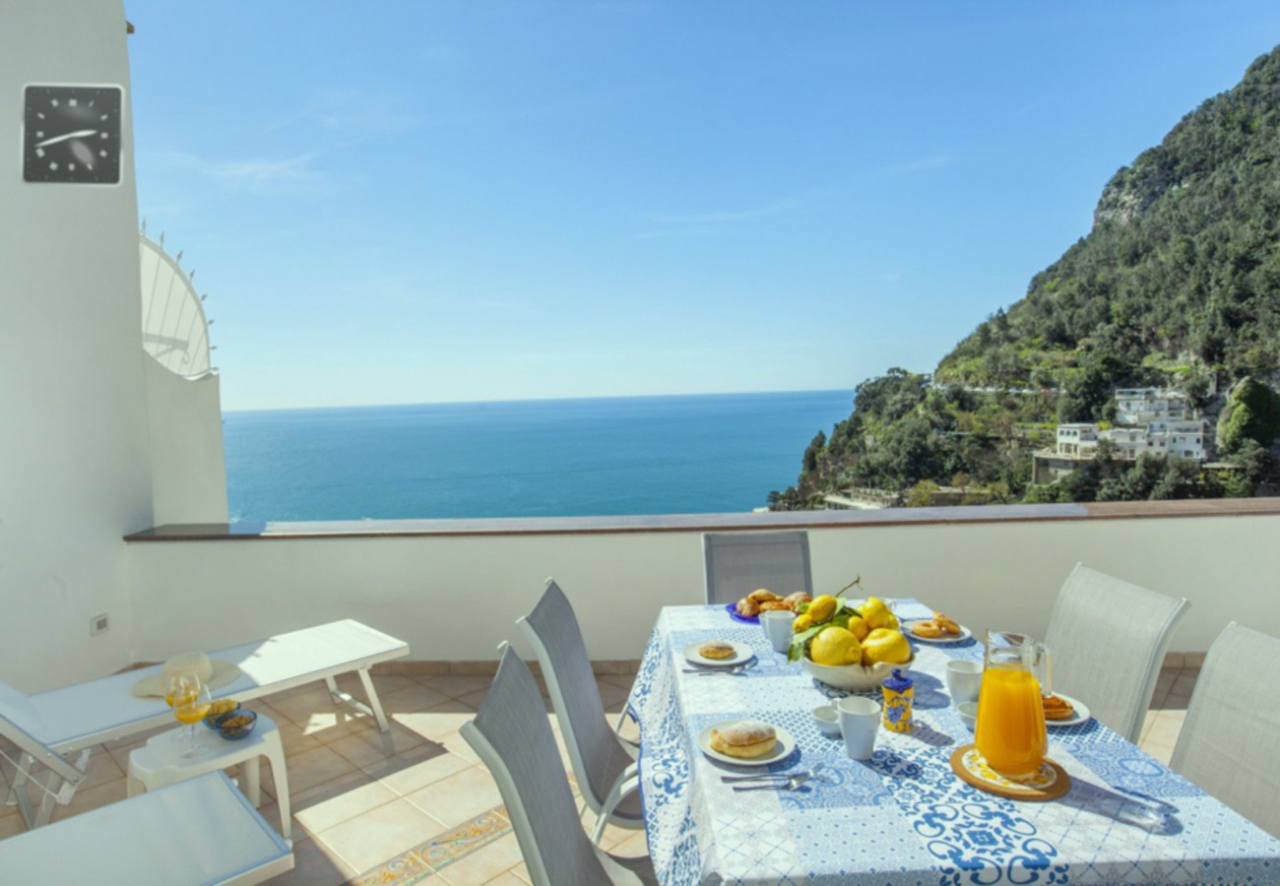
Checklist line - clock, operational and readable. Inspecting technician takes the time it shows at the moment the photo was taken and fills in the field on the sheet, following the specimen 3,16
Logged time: 2,42
